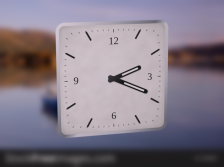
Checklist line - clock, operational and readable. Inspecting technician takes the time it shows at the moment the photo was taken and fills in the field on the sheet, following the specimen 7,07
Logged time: 2,19
